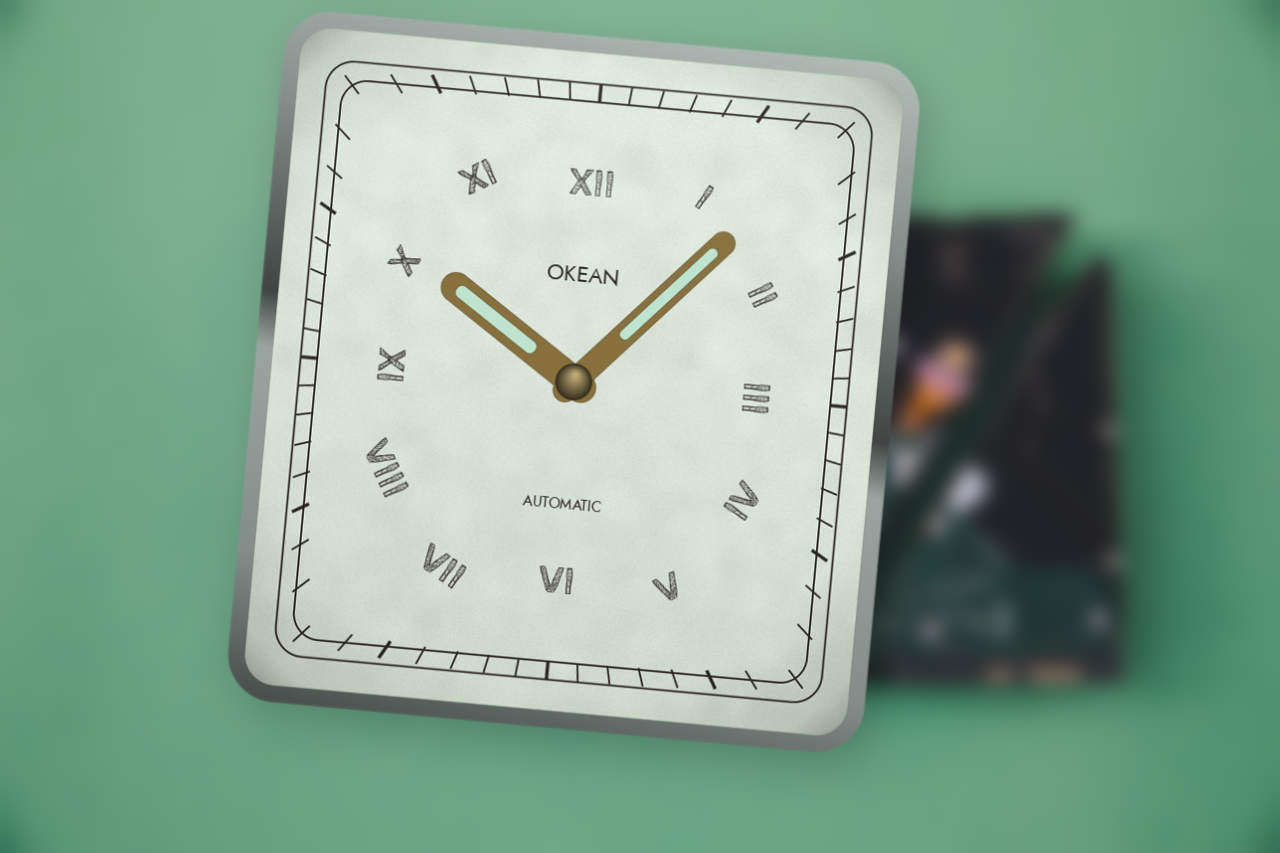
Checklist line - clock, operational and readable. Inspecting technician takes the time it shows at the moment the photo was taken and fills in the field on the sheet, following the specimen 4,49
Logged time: 10,07
